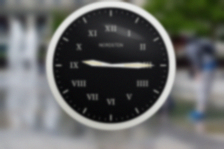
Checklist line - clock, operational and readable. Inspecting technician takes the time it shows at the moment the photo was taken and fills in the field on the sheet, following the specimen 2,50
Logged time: 9,15
